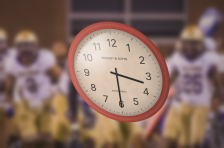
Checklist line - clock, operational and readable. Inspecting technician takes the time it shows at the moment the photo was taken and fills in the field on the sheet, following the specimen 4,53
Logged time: 3,30
